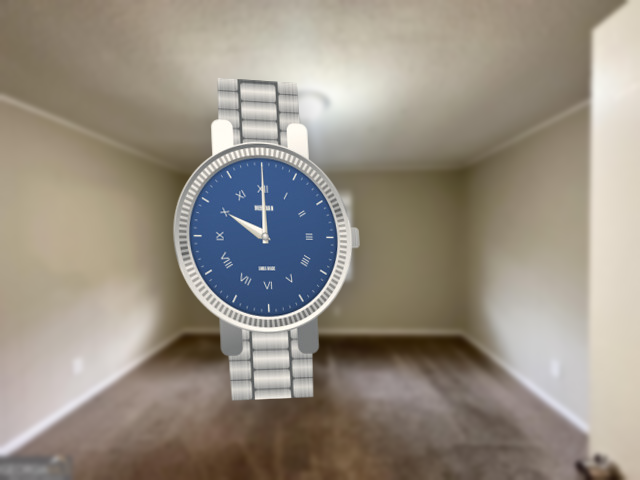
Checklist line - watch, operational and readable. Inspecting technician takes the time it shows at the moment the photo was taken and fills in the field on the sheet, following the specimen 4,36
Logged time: 10,00
